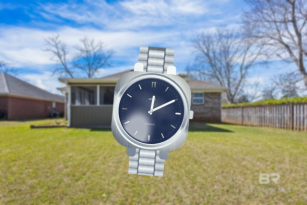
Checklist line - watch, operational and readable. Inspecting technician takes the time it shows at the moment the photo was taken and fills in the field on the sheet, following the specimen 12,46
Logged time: 12,10
